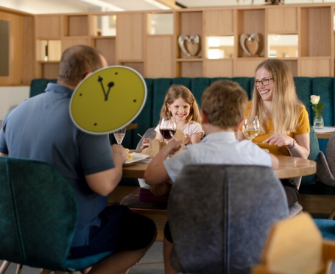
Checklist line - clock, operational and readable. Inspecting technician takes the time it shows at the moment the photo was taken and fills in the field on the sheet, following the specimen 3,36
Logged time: 11,54
